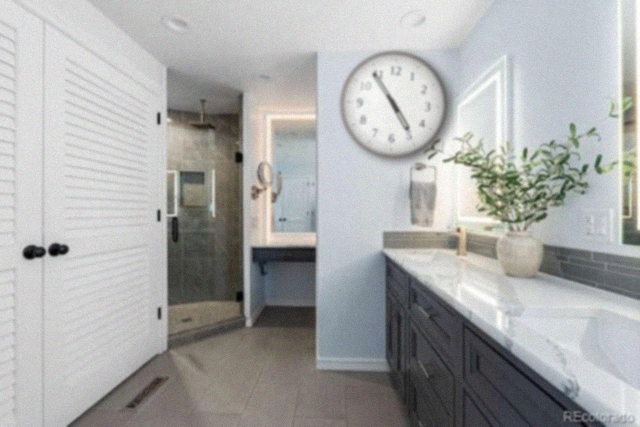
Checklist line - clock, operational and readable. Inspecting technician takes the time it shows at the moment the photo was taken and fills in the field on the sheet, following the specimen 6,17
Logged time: 4,54
